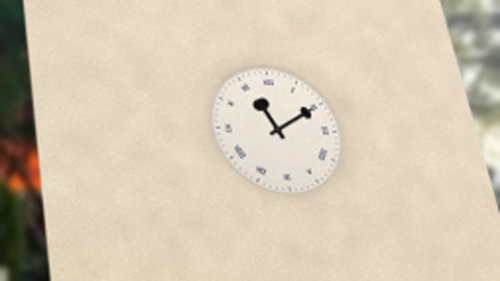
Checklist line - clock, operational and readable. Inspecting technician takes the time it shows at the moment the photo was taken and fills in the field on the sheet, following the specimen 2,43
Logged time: 11,10
